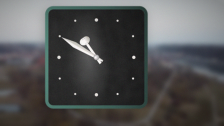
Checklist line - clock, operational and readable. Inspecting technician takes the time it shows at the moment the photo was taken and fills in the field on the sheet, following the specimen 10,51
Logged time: 10,50
